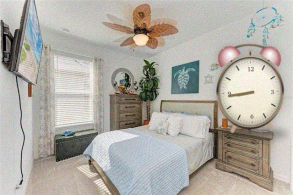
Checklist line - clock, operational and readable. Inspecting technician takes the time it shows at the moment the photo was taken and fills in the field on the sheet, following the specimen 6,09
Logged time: 8,44
